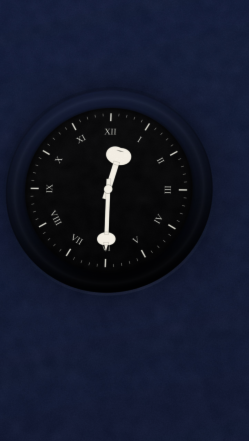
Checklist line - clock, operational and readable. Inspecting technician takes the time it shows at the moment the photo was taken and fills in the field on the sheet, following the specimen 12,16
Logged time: 12,30
